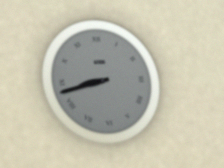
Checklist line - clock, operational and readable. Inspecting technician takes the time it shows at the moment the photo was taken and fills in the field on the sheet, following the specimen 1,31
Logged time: 8,43
